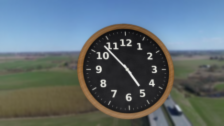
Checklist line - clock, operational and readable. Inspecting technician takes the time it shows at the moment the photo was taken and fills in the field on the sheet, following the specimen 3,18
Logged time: 4,53
